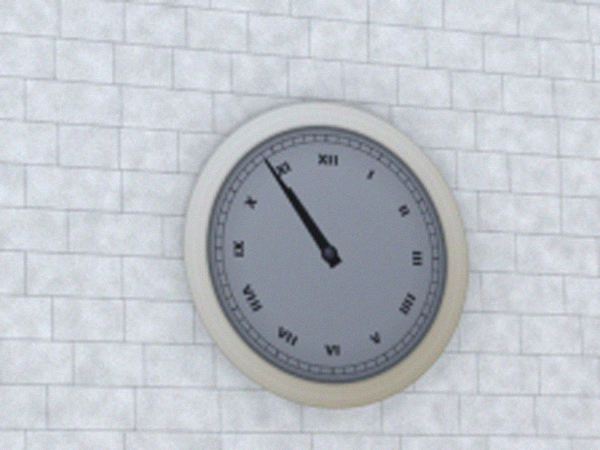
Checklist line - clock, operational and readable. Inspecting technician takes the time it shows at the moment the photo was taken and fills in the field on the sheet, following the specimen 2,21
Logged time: 10,54
